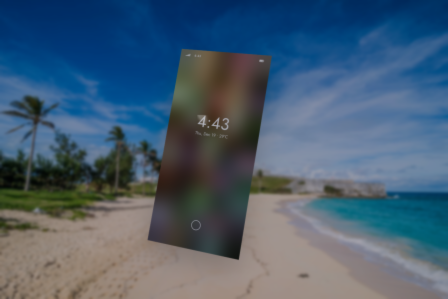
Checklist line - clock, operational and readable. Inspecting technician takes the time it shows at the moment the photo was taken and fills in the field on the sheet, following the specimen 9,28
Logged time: 4,43
